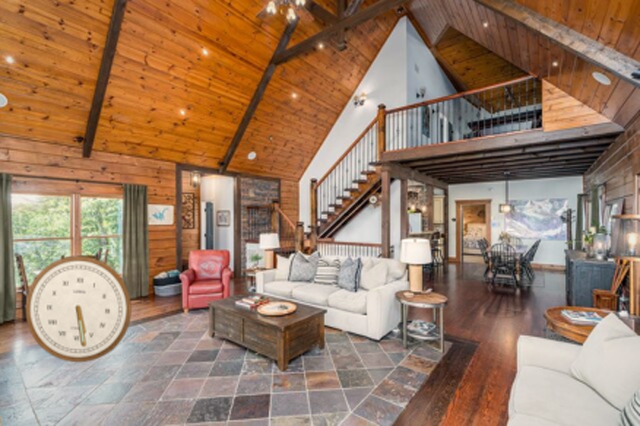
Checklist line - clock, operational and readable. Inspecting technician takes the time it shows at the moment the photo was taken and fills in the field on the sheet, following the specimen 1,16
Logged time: 5,28
